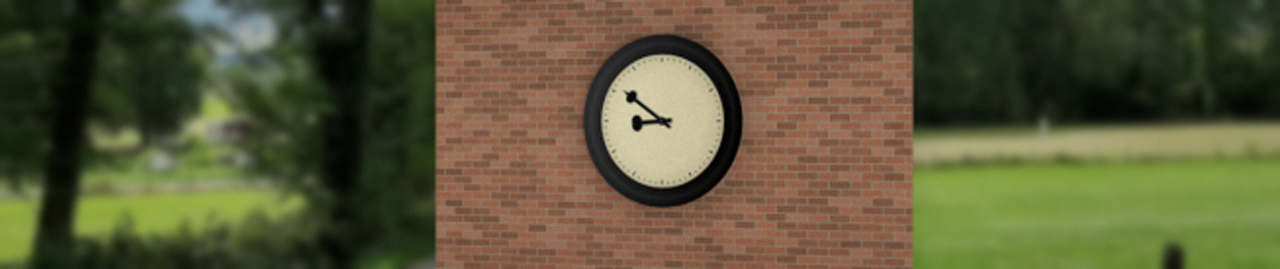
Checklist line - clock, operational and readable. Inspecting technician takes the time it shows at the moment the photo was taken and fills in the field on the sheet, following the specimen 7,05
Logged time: 8,51
